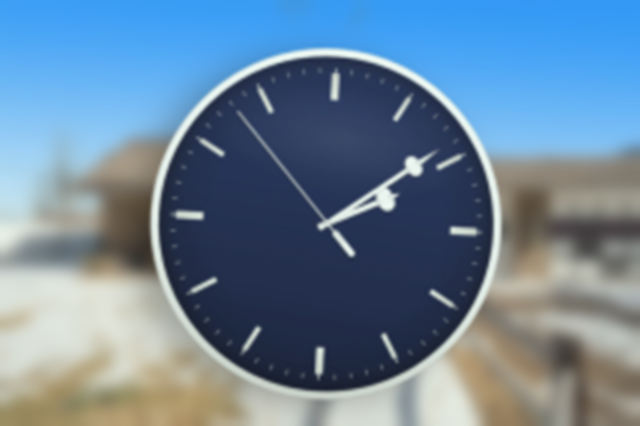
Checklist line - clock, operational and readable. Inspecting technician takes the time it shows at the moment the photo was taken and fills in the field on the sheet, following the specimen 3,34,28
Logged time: 2,08,53
